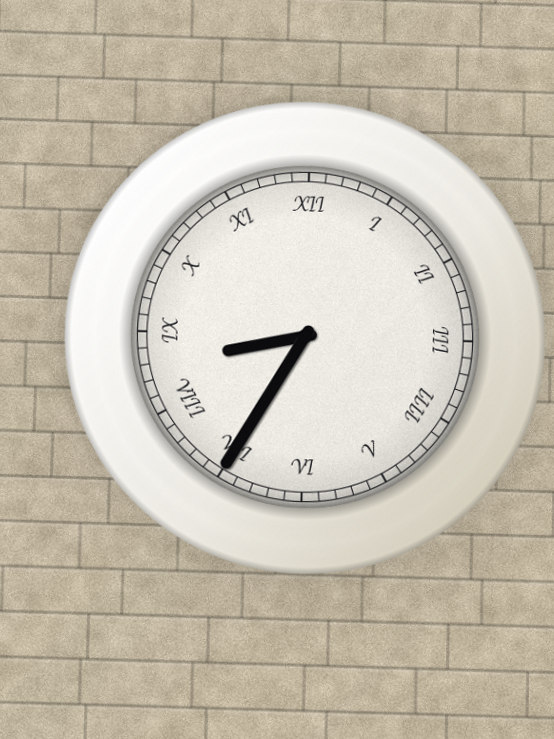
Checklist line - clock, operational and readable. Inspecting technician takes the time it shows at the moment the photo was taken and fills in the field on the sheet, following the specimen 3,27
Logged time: 8,35
